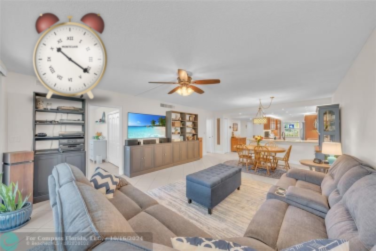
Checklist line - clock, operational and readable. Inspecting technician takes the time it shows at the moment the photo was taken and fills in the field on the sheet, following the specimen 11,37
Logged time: 10,21
